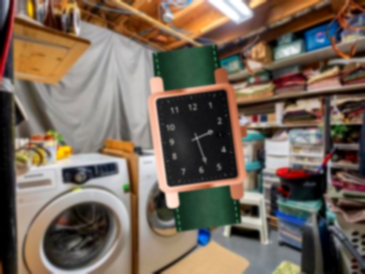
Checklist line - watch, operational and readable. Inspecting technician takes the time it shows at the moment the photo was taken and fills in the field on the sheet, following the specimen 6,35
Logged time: 2,28
